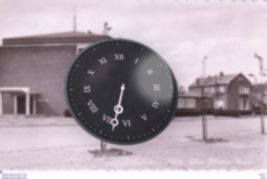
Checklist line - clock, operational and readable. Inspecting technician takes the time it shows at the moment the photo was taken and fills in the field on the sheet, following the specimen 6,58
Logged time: 6,33
